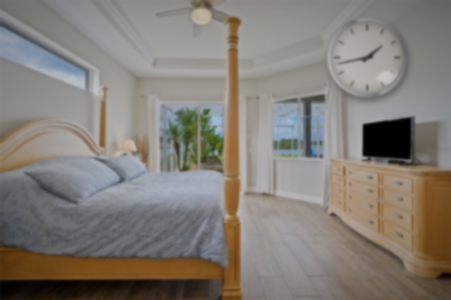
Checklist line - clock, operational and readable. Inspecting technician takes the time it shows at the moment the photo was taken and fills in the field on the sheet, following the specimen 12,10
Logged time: 1,43
